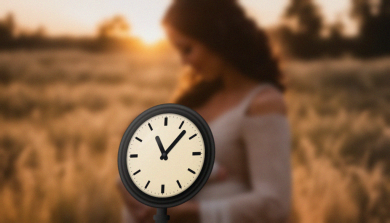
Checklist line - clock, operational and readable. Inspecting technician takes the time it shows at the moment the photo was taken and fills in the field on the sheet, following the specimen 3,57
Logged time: 11,07
